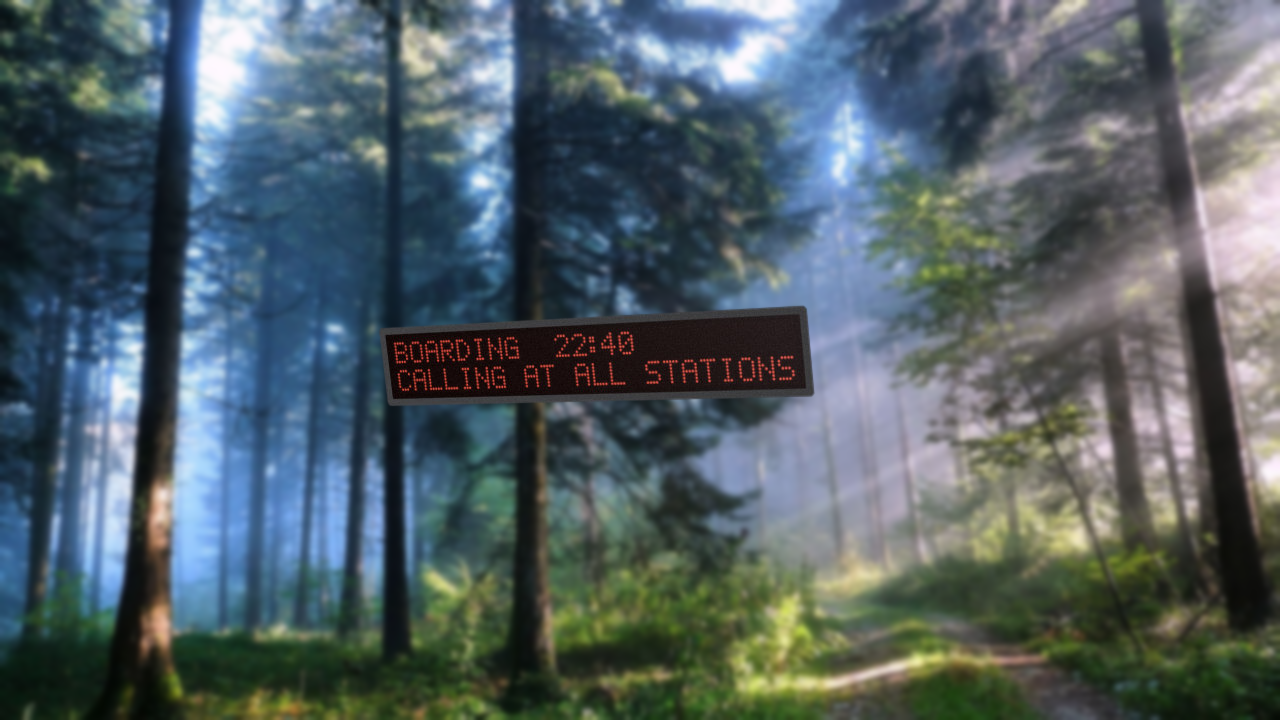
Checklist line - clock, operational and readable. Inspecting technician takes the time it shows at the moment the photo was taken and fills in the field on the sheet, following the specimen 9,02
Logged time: 22,40
